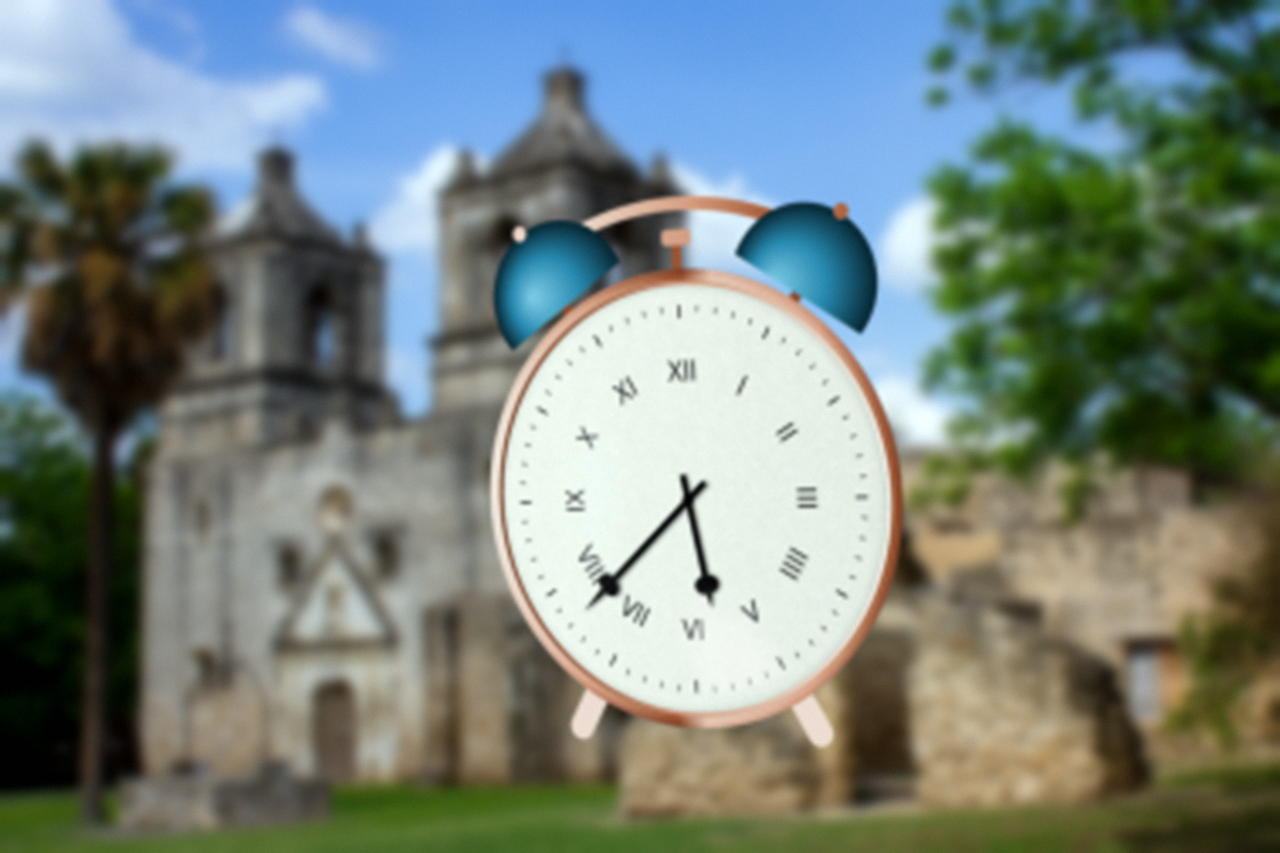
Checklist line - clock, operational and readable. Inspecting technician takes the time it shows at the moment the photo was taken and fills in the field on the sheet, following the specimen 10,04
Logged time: 5,38
